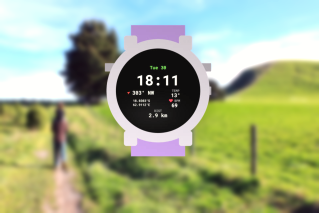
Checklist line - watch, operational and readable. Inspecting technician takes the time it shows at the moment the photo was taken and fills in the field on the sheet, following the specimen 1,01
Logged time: 18,11
